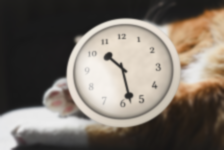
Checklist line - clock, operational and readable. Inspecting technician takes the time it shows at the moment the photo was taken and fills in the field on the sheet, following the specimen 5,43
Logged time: 10,28
